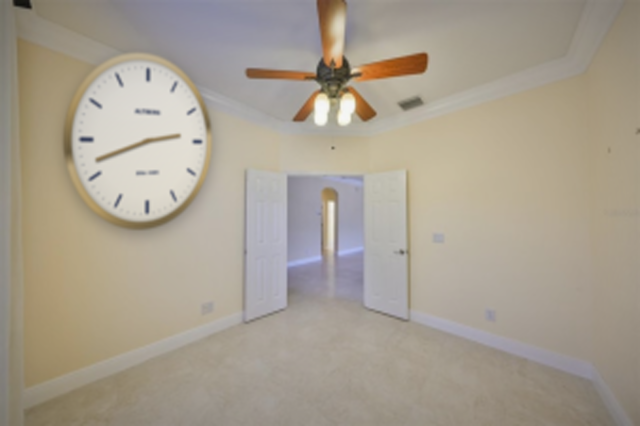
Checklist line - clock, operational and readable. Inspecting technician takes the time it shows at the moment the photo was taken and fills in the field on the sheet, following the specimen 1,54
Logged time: 2,42
